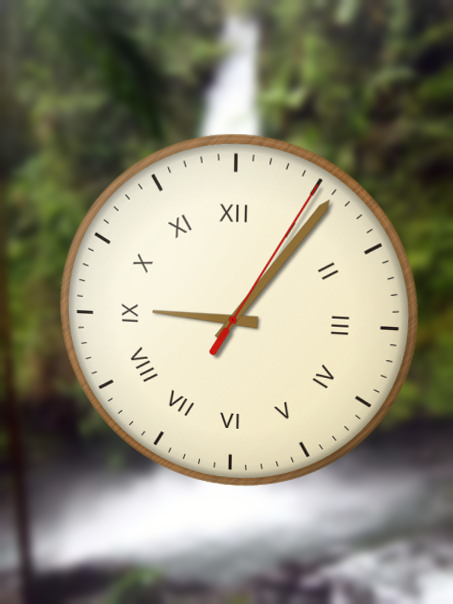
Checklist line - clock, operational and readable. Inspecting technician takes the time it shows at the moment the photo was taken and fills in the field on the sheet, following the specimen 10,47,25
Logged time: 9,06,05
